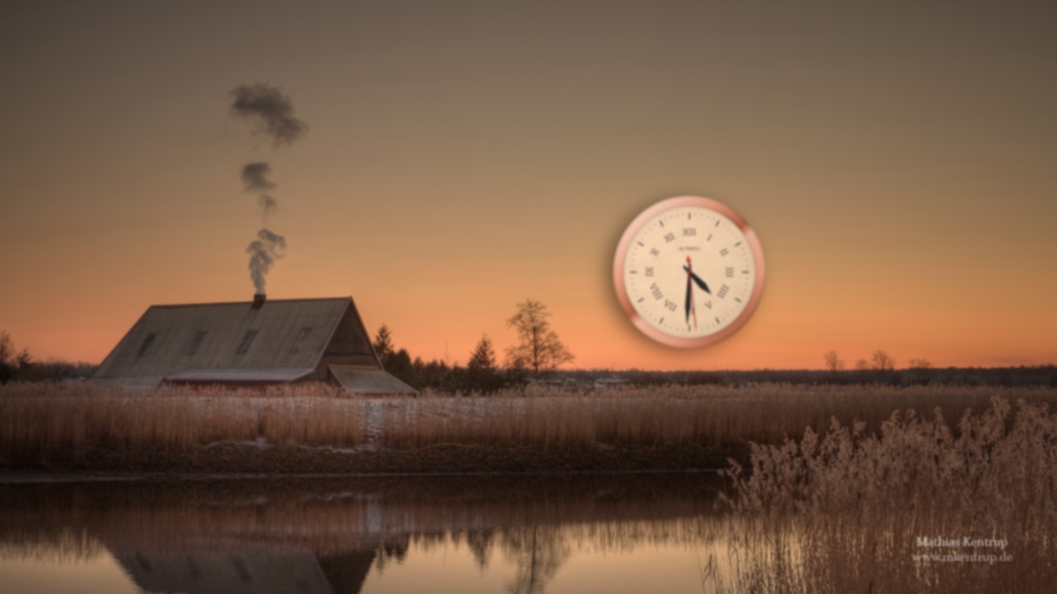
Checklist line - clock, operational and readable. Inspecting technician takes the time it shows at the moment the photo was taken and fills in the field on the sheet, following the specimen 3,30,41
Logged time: 4,30,29
